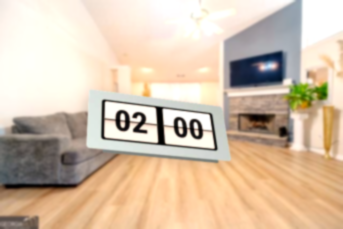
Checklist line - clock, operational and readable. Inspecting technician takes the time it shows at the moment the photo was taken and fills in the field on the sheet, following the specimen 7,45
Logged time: 2,00
